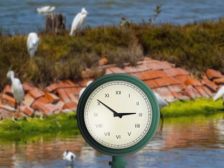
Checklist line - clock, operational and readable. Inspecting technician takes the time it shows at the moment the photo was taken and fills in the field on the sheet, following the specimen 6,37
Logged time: 2,51
